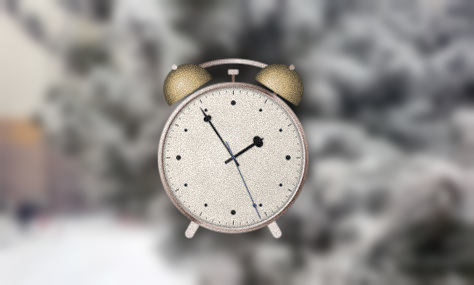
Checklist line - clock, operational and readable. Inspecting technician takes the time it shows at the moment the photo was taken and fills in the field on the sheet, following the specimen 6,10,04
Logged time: 1,54,26
